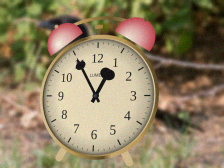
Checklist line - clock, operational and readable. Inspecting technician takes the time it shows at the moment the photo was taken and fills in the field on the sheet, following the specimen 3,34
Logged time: 12,55
